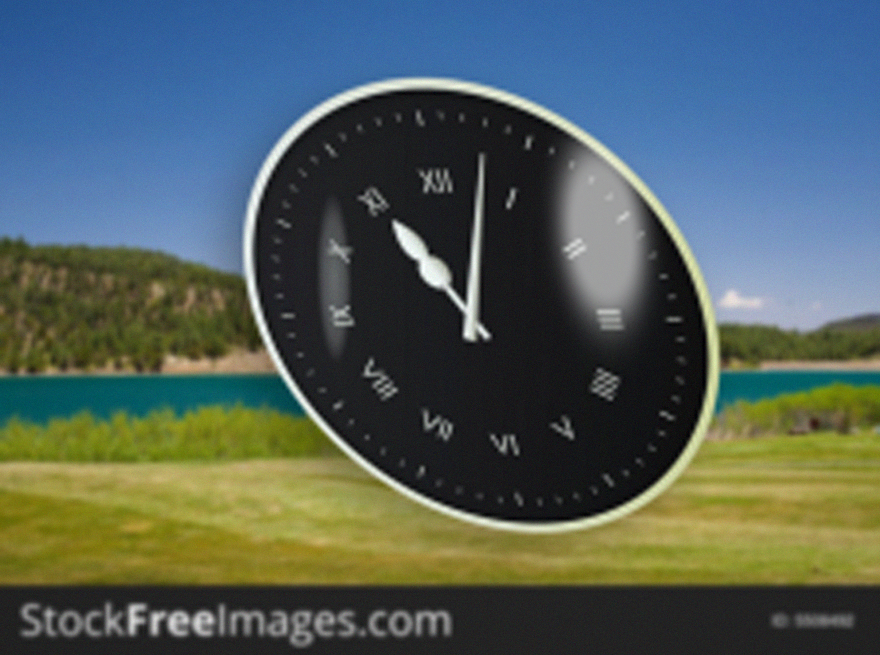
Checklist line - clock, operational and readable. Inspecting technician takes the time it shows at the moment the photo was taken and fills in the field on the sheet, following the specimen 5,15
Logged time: 11,03
